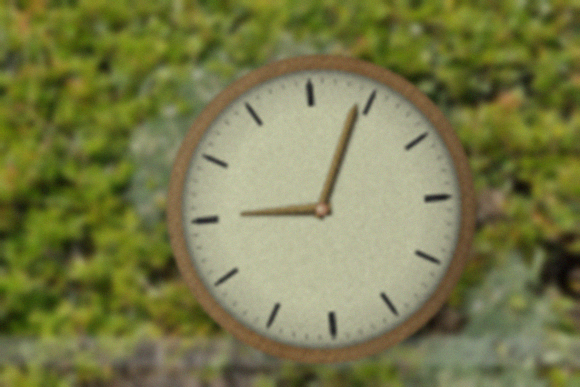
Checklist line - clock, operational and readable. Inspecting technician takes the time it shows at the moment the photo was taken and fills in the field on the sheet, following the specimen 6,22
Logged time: 9,04
